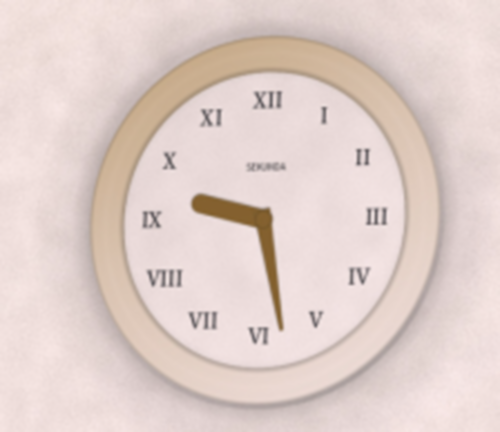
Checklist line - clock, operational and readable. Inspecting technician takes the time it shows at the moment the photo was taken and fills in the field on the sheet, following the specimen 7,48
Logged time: 9,28
